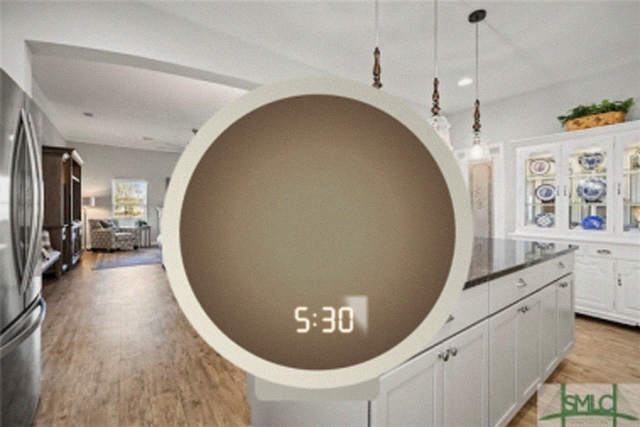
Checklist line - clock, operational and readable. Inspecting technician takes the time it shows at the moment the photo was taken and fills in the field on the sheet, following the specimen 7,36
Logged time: 5,30
